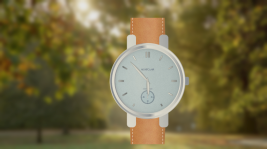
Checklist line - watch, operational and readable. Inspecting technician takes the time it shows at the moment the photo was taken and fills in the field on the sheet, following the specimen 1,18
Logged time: 5,53
